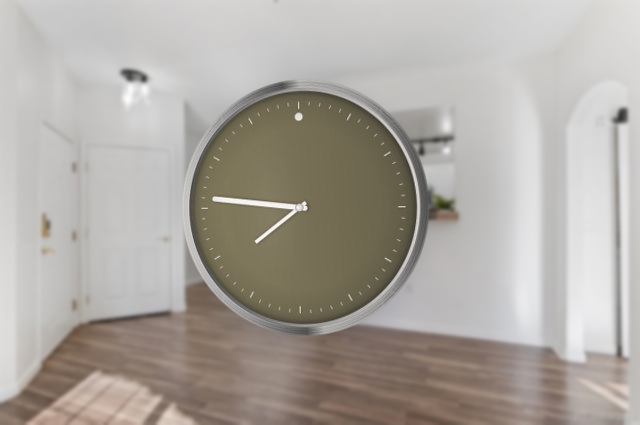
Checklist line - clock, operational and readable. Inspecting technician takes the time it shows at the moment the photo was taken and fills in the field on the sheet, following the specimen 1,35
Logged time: 7,46
